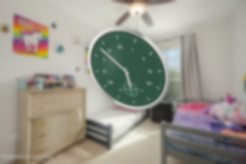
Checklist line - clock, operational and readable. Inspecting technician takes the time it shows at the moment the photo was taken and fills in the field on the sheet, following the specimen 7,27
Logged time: 5,53
